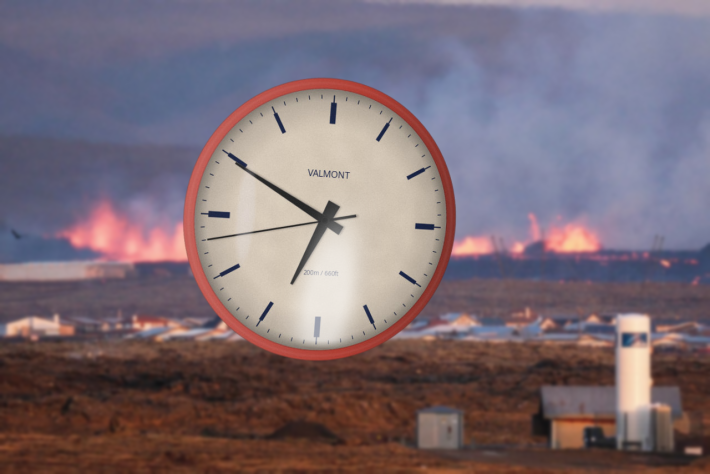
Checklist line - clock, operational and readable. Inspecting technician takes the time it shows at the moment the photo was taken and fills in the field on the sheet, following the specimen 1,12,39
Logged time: 6,49,43
